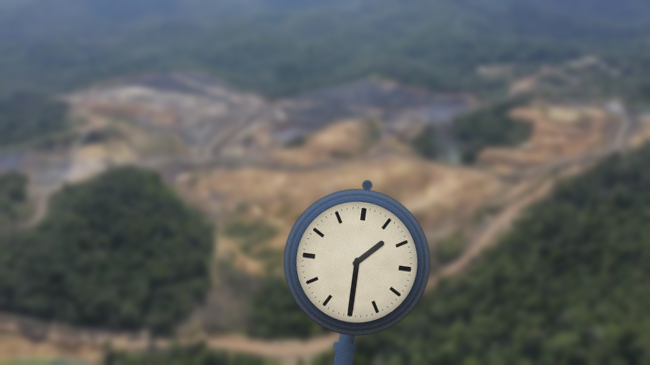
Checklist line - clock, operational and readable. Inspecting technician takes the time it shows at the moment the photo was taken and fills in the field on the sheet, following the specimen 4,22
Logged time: 1,30
